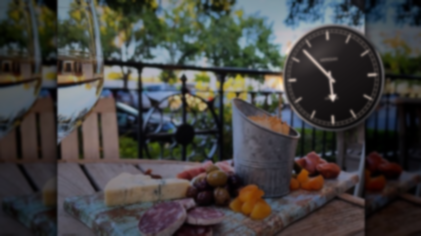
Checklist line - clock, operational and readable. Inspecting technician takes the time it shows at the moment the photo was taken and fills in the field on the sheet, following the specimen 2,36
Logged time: 5,53
